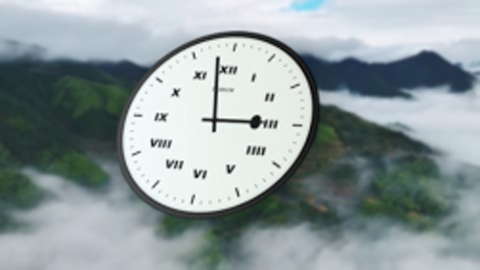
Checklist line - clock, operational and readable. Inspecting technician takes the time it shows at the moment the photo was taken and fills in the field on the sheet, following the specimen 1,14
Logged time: 2,58
